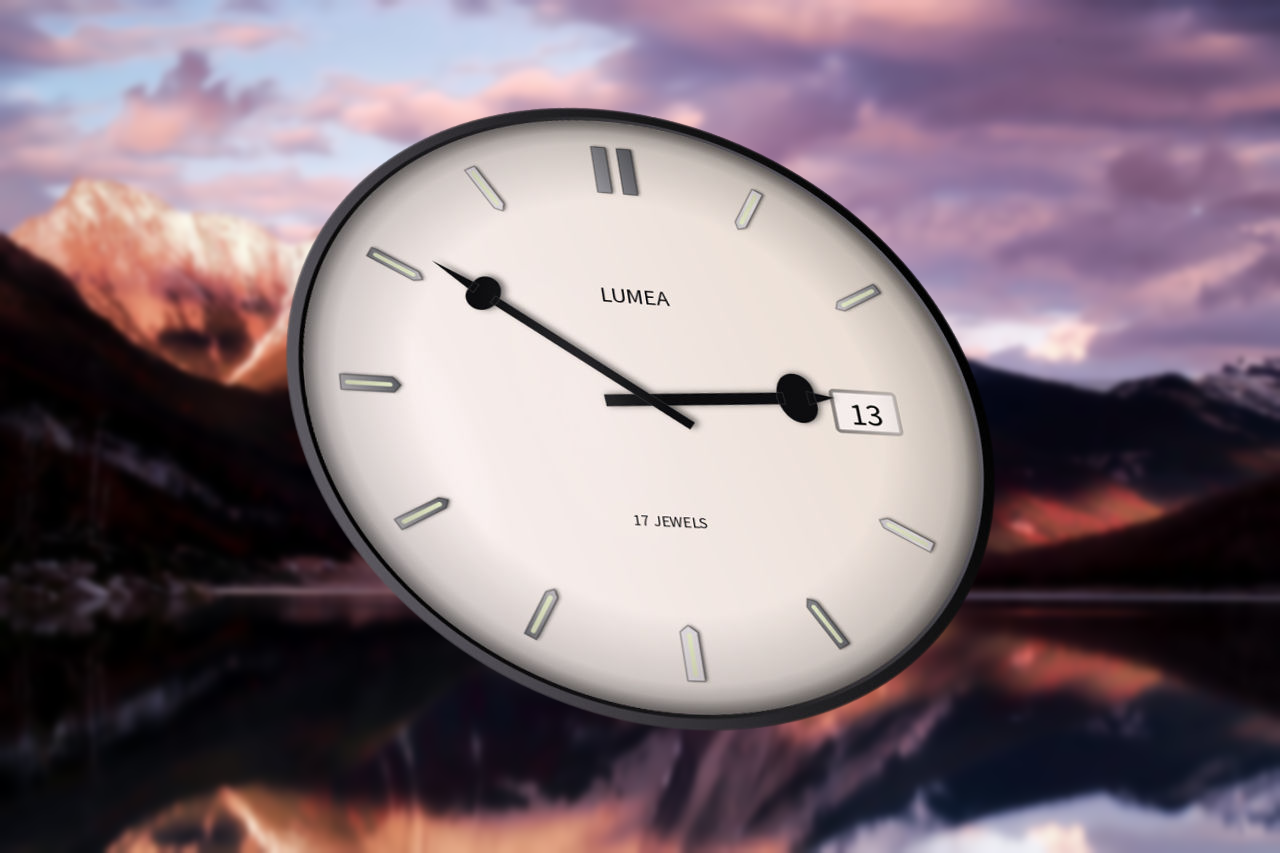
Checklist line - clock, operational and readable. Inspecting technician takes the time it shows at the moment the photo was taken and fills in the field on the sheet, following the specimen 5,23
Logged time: 2,51
